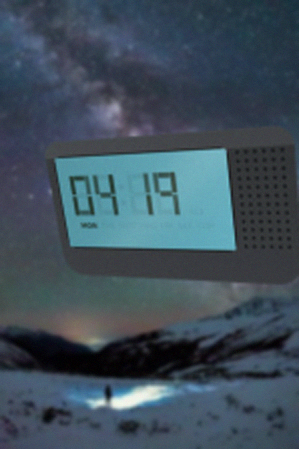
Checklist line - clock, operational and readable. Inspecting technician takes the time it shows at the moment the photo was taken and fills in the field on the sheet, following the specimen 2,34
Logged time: 4,19
